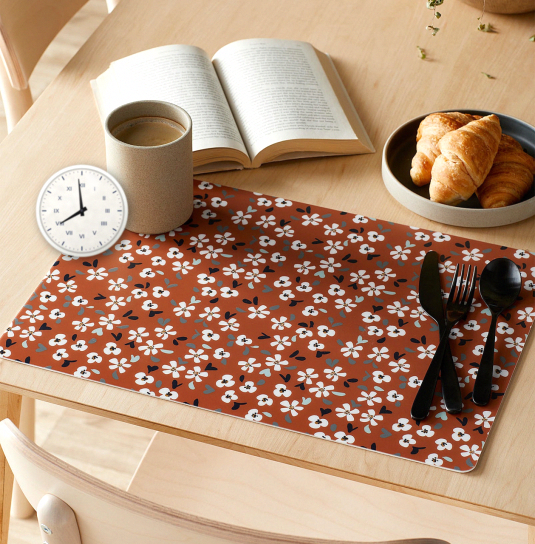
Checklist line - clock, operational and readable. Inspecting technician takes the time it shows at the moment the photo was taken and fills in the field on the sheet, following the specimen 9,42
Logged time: 7,59
